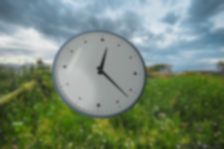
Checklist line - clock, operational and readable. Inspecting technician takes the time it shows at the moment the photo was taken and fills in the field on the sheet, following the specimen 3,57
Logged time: 12,22
